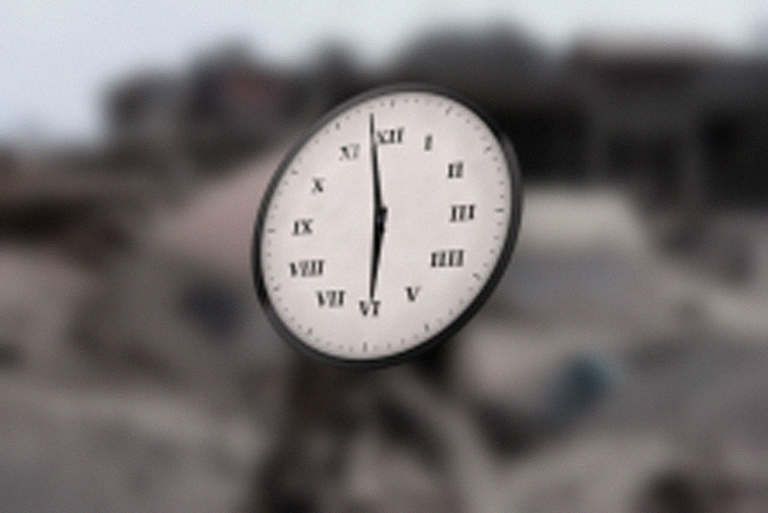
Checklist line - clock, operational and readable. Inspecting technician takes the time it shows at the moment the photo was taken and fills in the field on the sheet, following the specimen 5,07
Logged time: 5,58
